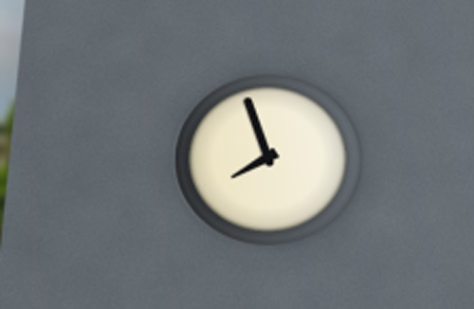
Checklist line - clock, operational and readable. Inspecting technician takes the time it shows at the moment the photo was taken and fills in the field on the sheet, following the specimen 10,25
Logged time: 7,57
